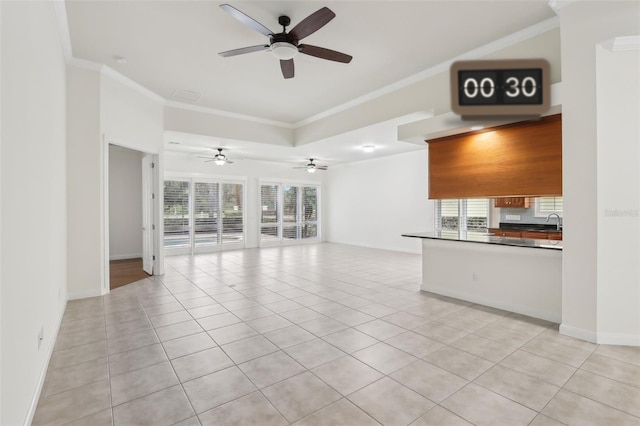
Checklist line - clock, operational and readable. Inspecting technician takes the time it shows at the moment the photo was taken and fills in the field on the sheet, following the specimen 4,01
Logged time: 0,30
